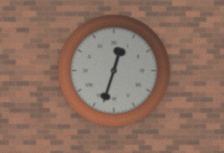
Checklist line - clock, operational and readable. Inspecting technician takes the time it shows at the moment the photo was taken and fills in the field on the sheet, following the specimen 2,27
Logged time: 12,33
